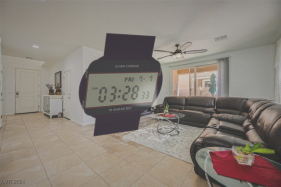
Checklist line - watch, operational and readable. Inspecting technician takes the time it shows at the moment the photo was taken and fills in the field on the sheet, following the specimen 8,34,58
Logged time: 3,28,33
